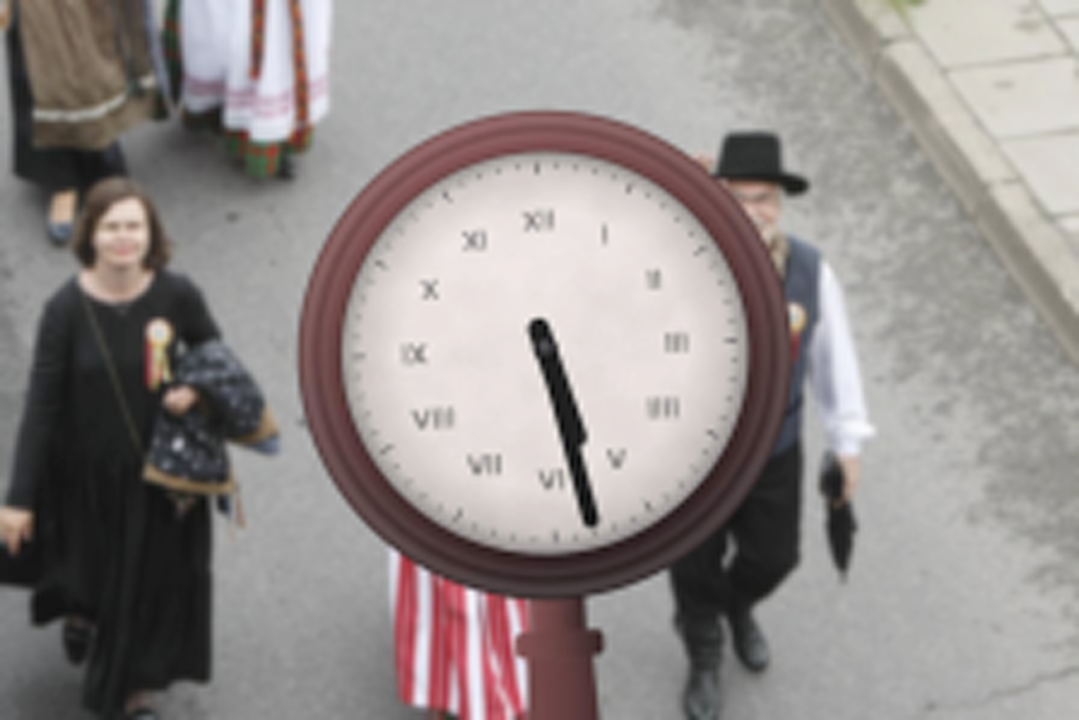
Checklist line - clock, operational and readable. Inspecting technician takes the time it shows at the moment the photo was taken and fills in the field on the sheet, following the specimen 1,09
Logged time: 5,28
